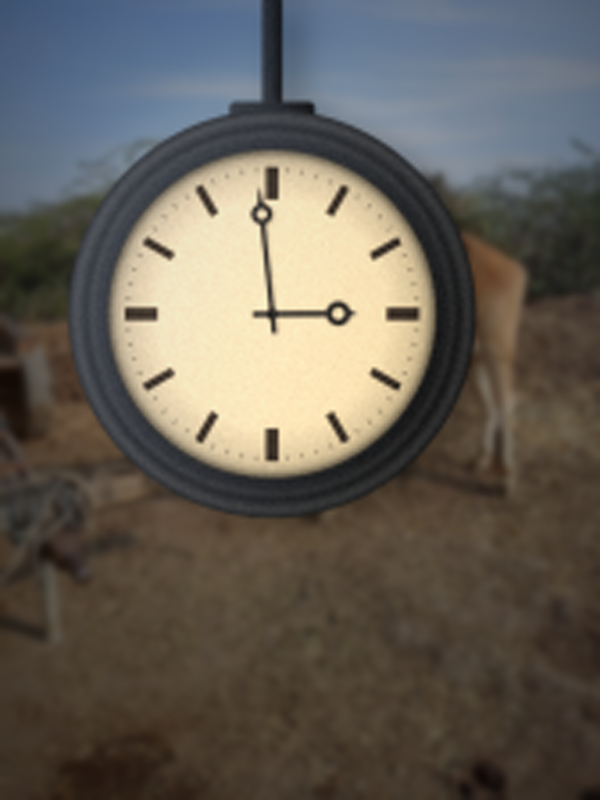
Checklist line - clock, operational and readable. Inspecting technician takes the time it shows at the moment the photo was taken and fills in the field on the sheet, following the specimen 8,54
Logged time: 2,59
